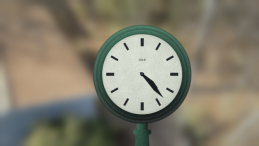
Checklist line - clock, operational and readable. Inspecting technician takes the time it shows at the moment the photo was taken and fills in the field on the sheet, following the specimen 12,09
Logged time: 4,23
